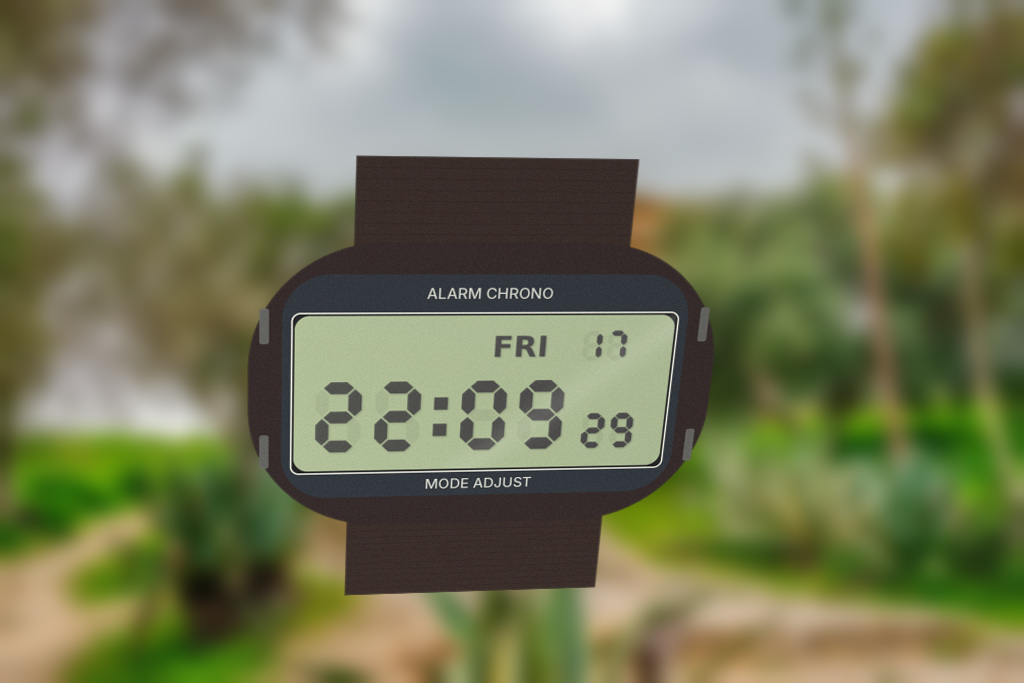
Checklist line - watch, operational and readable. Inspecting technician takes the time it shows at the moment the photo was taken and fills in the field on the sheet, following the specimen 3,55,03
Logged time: 22,09,29
